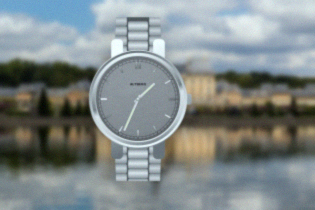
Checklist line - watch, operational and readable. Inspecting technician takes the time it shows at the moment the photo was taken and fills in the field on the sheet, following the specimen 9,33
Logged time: 1,34
